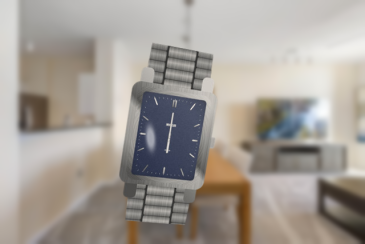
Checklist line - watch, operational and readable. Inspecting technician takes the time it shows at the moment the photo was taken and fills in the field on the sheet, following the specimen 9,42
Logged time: 6,00
